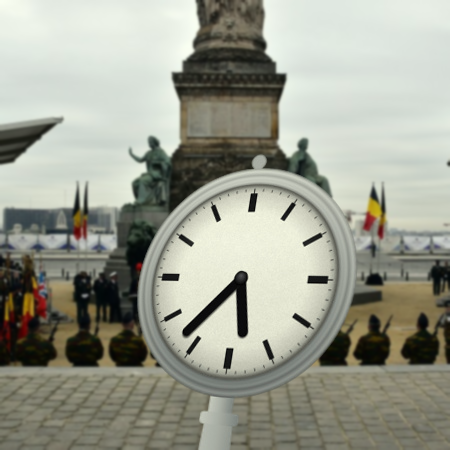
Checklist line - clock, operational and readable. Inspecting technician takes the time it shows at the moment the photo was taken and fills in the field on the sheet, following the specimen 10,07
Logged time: 5,37
